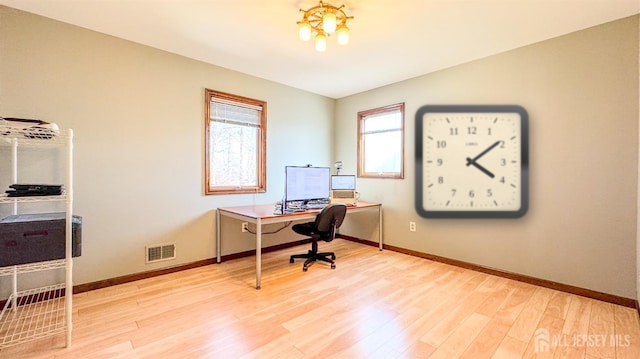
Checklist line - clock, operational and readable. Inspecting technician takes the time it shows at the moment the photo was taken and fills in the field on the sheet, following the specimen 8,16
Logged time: 4,09
